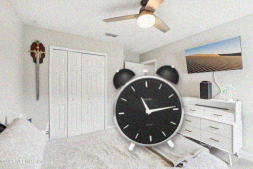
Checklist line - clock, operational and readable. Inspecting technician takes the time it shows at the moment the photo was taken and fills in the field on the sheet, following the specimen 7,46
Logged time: 11,14
